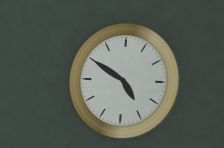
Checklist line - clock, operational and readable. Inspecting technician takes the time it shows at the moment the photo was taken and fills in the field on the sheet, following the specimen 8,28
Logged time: 4,50
